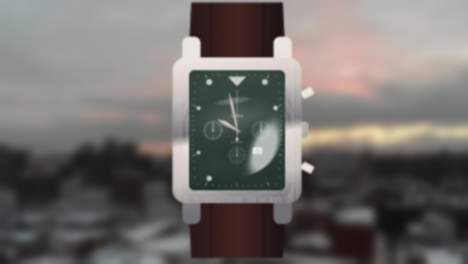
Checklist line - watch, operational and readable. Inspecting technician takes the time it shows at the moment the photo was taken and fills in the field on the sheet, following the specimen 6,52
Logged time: 9,58
